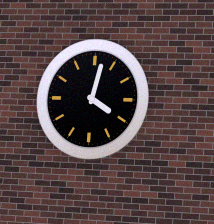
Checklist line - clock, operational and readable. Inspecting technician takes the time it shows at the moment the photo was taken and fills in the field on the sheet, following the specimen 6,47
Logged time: 4,02
